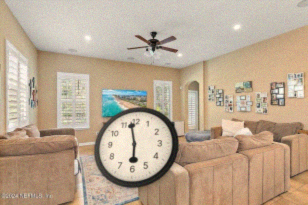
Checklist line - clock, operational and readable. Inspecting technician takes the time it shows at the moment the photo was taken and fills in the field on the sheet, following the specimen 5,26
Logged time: 5,58
